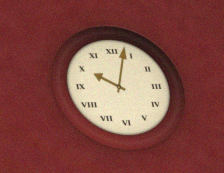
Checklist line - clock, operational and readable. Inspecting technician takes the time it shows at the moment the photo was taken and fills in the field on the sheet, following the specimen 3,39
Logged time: 10,03
